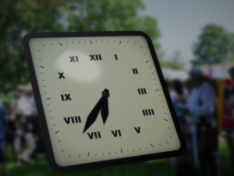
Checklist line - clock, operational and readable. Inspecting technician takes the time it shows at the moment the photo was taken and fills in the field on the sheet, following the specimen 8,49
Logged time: 6,37
